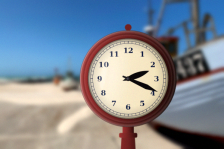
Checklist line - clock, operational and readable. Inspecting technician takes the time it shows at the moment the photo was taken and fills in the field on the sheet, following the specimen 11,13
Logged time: 2,19
